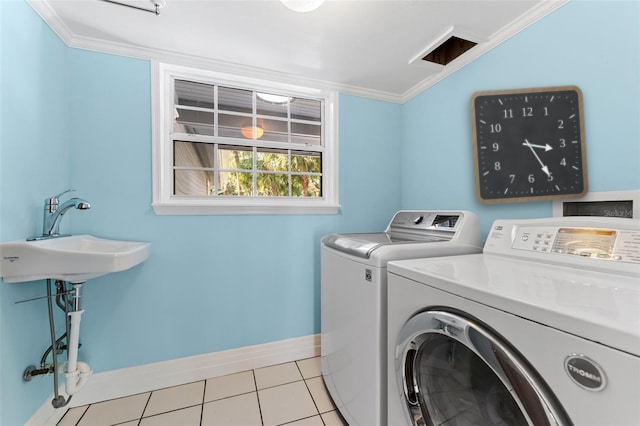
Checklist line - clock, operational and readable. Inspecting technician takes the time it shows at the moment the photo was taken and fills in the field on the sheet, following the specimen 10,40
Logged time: 3,25
